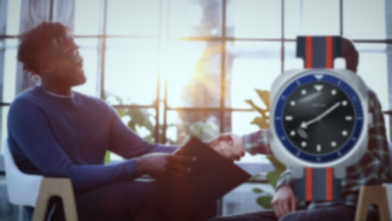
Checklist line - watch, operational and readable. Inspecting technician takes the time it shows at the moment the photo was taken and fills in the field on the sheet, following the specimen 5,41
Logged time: 8,09
